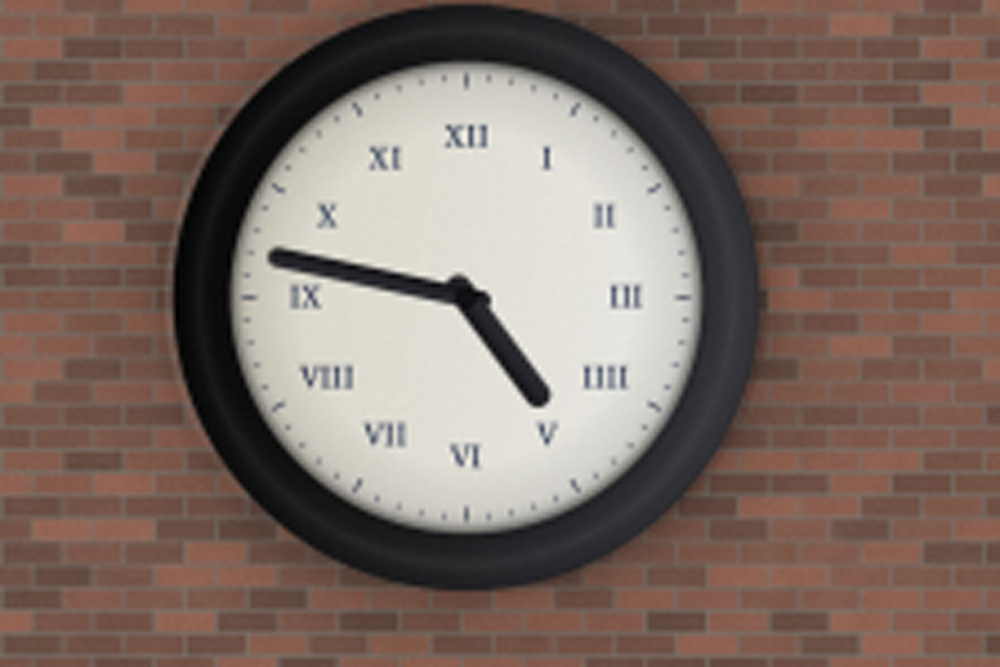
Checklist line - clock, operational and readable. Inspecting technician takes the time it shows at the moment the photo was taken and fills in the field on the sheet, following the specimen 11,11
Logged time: 4,47
